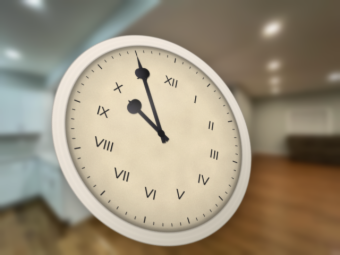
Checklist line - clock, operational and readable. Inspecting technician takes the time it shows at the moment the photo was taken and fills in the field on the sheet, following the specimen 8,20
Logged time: 9,55
